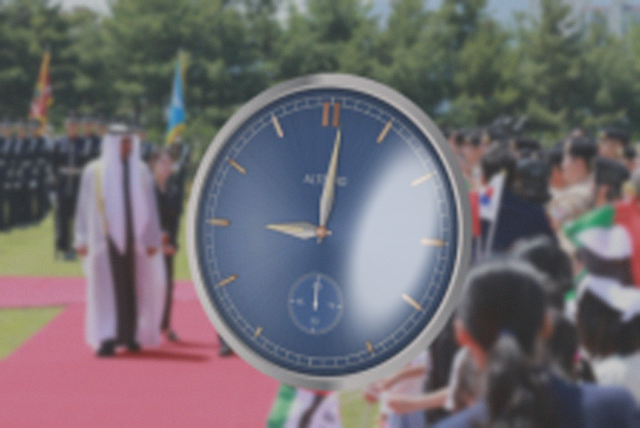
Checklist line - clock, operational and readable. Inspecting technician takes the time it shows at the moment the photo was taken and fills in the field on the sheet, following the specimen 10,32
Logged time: 9,01
